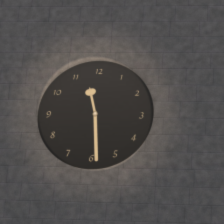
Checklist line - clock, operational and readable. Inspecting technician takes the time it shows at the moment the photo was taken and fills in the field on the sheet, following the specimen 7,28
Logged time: 11,29
